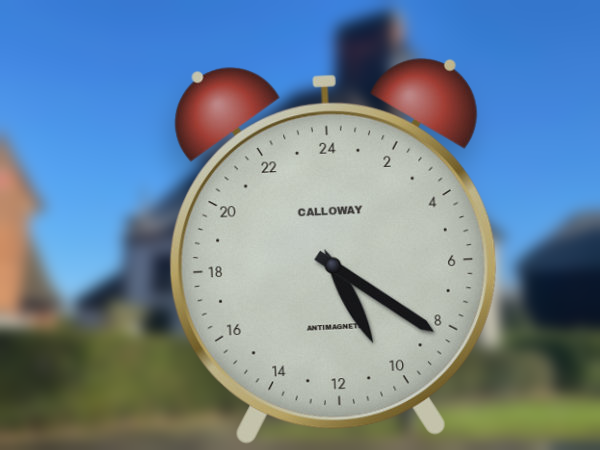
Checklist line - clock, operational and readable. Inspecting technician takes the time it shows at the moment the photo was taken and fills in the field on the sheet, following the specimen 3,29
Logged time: 10,21
